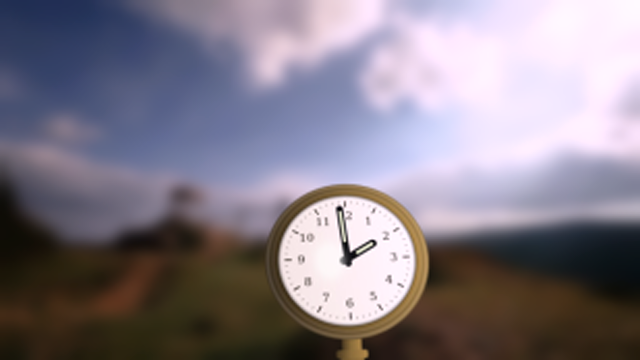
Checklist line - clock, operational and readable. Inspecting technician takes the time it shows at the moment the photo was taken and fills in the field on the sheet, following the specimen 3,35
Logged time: 1,59
